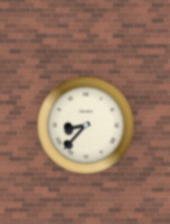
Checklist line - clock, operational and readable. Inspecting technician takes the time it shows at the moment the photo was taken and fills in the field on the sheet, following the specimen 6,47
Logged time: 8,37
